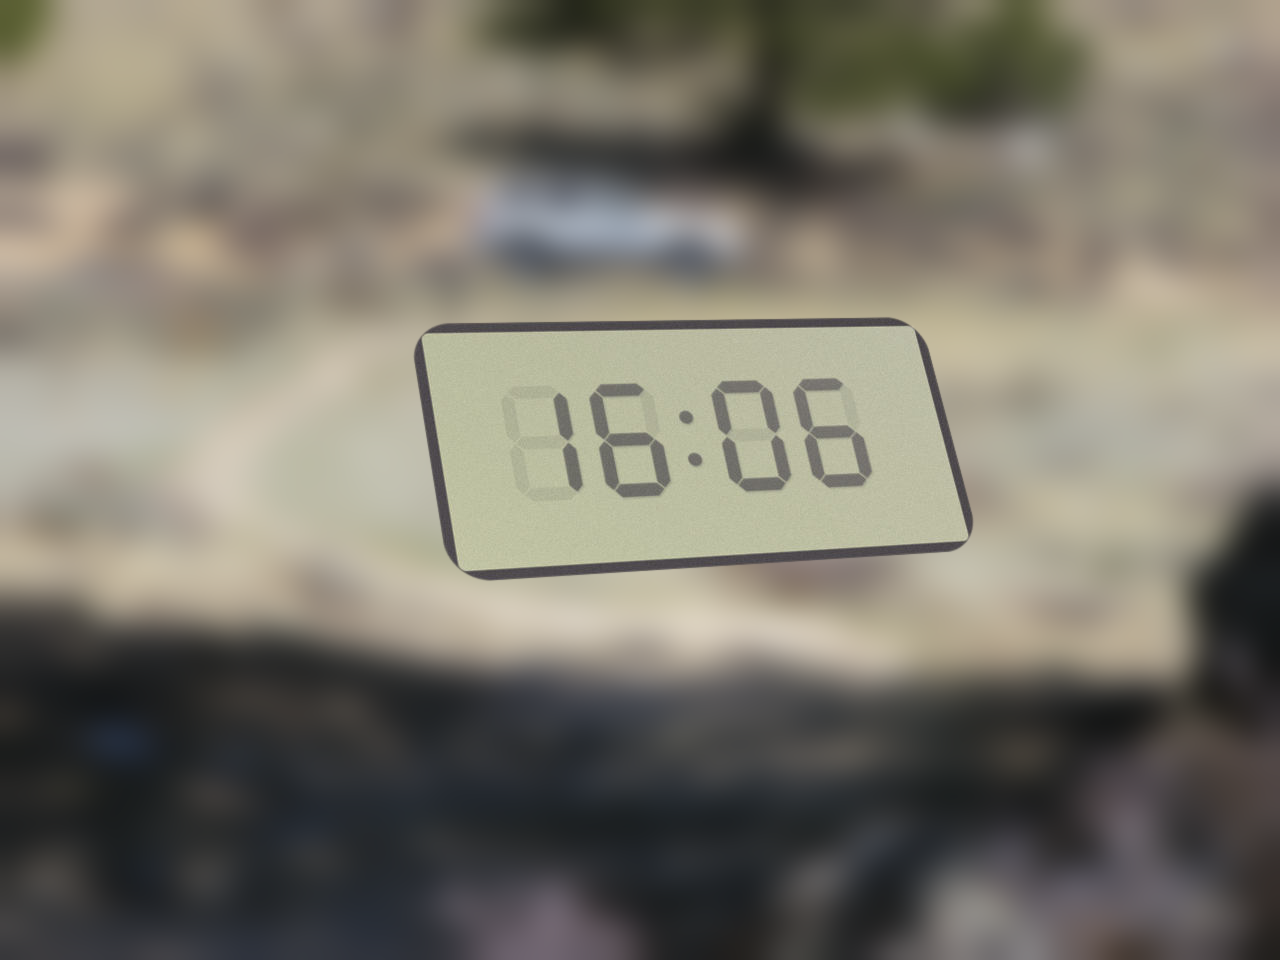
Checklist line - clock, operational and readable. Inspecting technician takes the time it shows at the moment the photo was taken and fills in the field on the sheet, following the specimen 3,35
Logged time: 16,06
